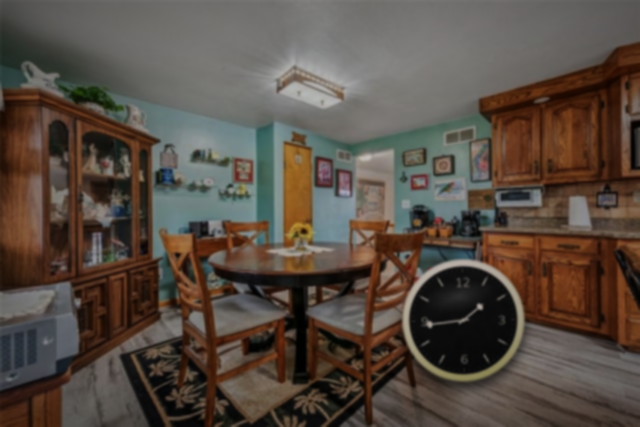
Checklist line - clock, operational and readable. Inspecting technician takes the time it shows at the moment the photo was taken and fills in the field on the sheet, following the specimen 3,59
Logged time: 1,44
